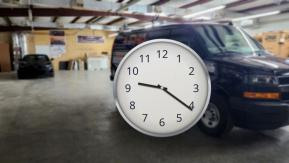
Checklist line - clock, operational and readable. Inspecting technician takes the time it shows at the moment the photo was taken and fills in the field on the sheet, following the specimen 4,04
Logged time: 9,21
